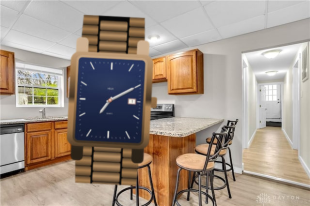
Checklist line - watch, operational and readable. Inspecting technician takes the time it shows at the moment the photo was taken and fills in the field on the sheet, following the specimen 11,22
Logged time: 7,10
